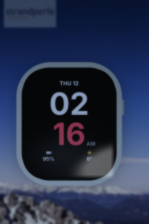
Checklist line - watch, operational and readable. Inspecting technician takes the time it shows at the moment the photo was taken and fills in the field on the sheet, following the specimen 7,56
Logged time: 2,16
